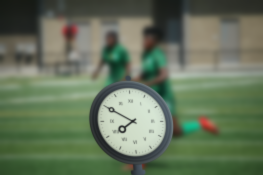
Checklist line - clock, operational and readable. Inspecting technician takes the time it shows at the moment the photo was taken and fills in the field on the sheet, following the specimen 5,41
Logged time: 7,50
